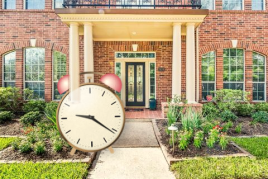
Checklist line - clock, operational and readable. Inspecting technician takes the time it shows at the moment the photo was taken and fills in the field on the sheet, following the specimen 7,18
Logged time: 9,21
